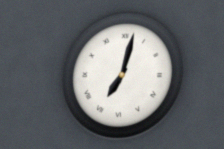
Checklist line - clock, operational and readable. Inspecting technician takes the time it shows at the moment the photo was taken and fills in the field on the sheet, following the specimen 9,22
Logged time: 7,02
